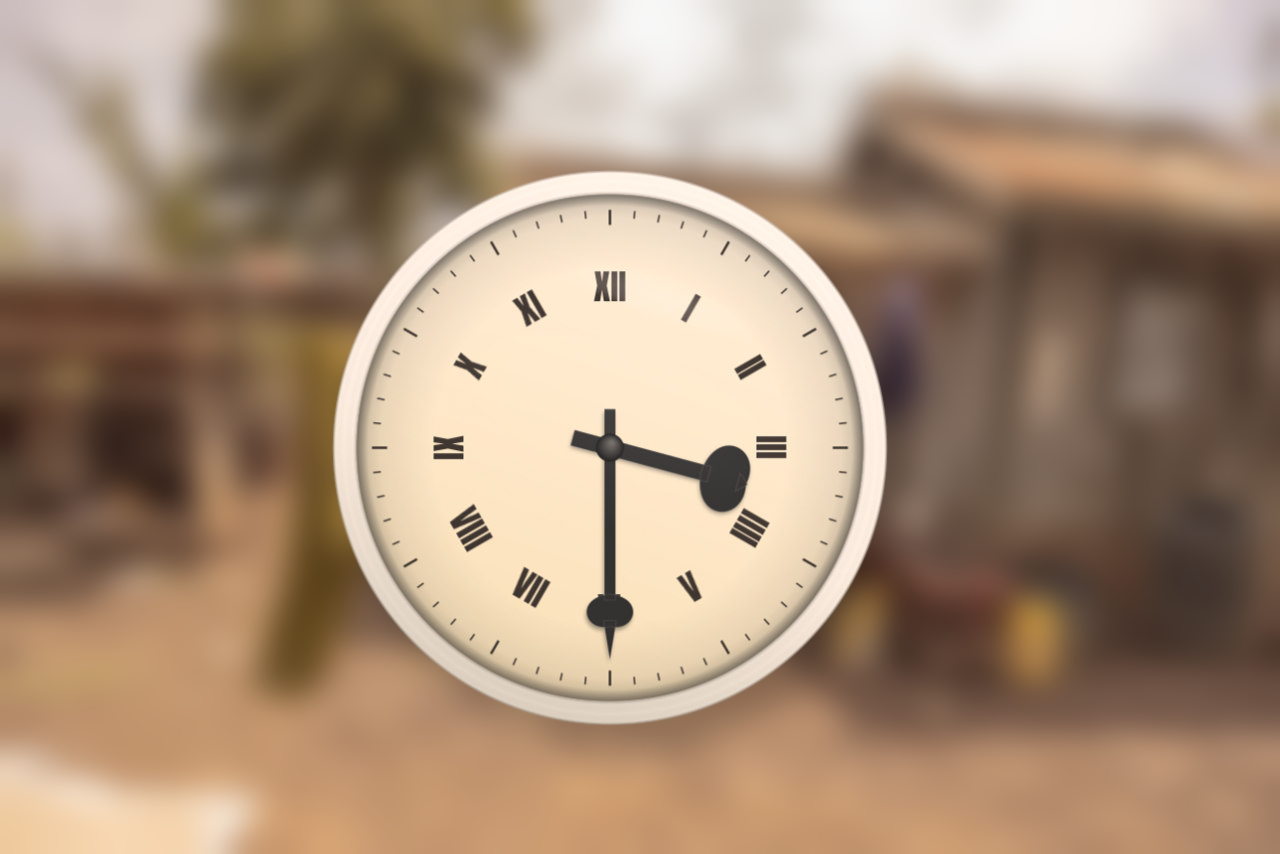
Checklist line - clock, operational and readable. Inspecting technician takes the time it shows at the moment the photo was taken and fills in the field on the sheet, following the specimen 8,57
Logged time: 3,30
